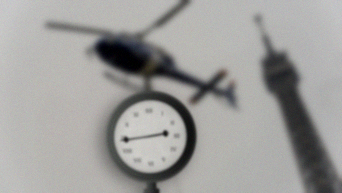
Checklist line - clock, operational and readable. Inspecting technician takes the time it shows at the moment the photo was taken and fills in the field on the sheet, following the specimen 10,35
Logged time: 2,44
